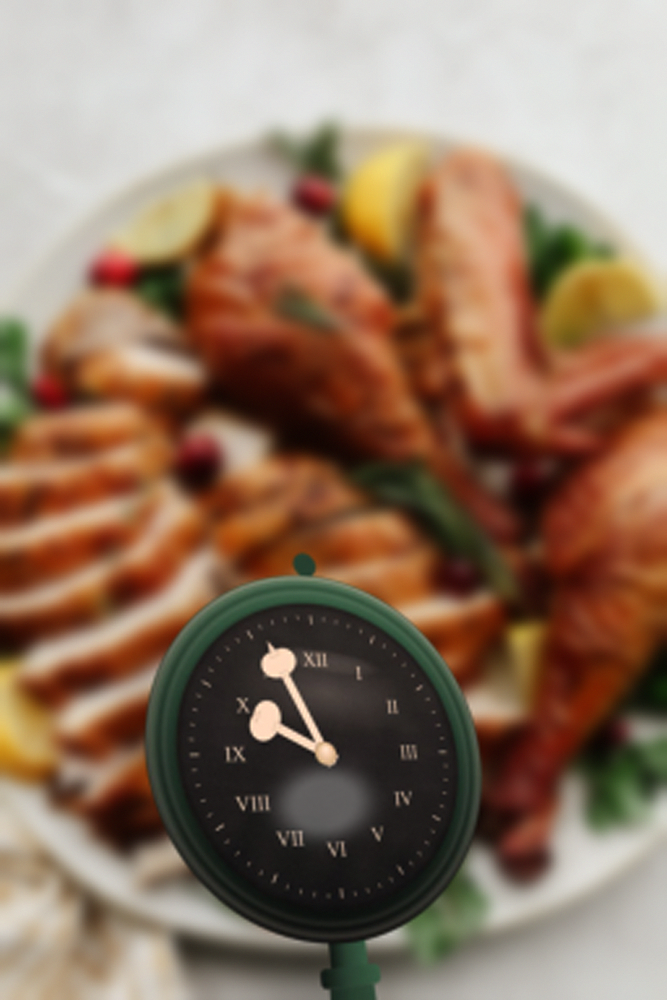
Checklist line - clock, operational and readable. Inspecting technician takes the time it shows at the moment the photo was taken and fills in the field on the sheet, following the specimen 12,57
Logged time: 9,56
